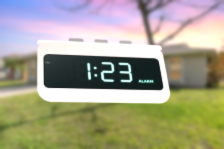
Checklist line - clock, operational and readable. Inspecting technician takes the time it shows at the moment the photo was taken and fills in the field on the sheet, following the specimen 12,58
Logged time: 1,23
